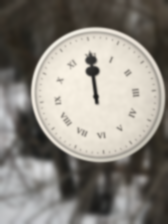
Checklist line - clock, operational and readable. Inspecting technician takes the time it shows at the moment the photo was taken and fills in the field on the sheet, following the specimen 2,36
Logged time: 12,00
